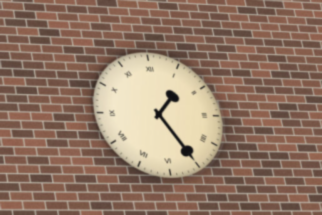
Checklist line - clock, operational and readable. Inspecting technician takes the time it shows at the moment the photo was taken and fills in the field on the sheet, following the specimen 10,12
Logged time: 1,25
